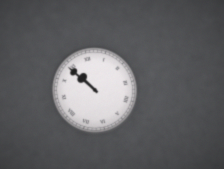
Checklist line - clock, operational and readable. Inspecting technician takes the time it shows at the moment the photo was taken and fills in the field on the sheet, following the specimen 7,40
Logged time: 10,54
